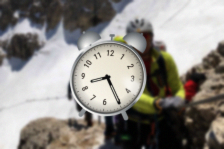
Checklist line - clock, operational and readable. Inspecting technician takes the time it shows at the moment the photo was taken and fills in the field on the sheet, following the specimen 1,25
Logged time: 8,25
